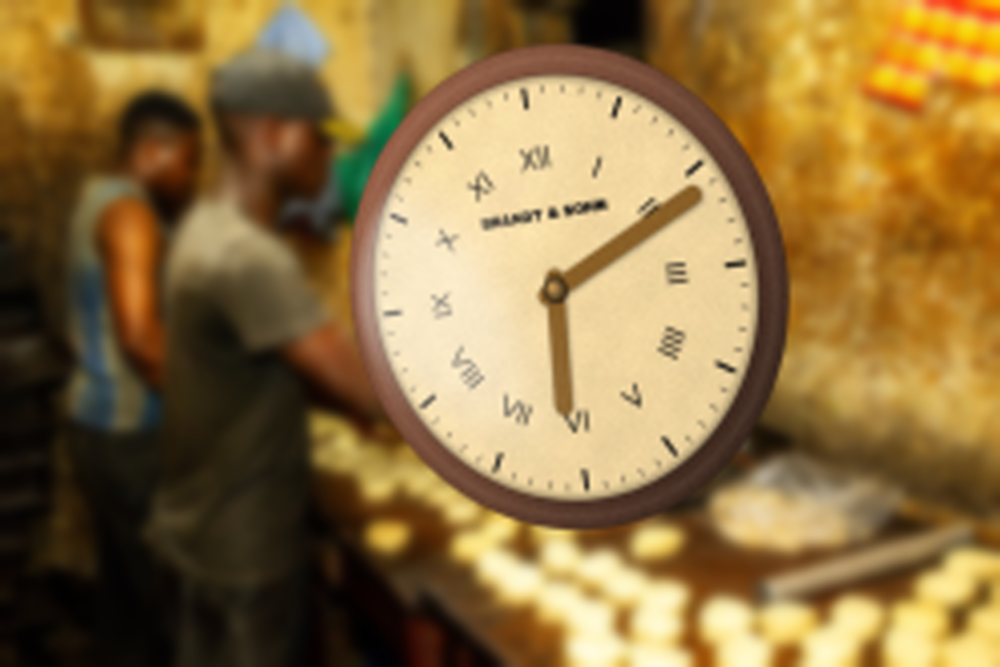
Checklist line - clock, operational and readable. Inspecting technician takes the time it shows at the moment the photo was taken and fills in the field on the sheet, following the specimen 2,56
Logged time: 6,11
